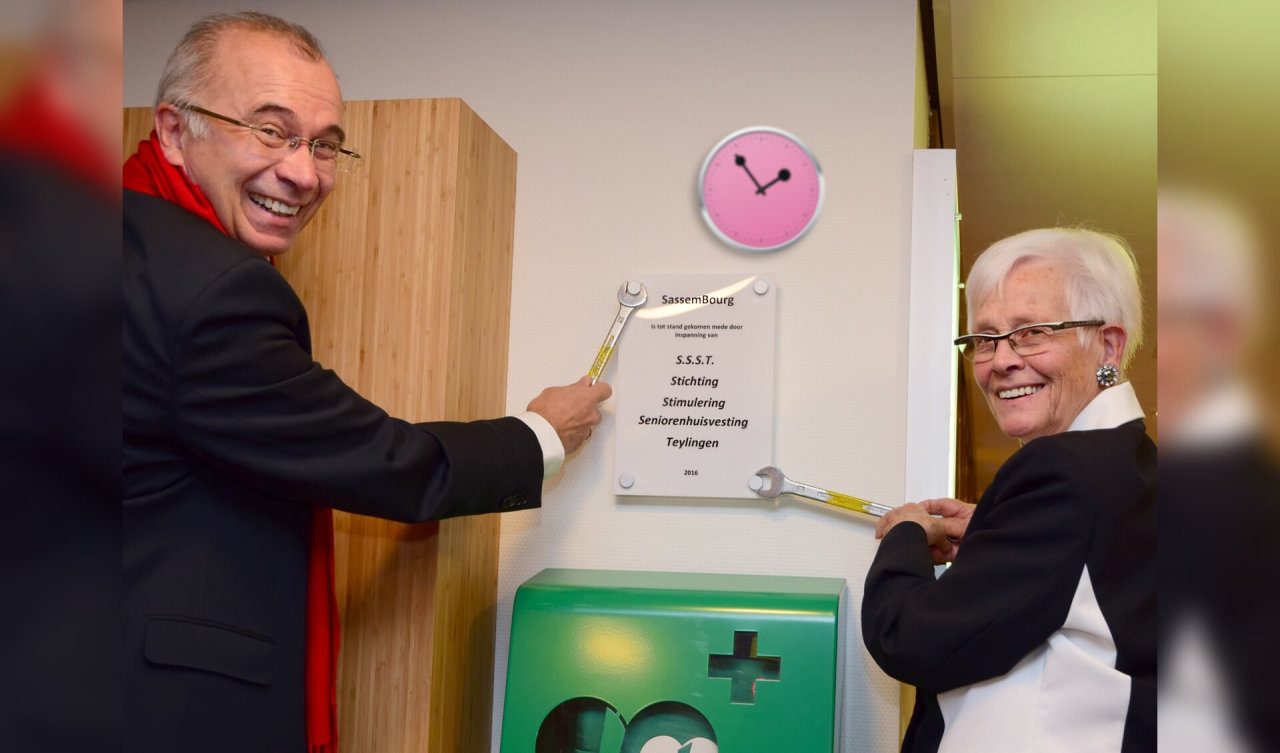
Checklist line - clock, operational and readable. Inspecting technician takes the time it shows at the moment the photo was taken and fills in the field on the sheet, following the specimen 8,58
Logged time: 1,54
